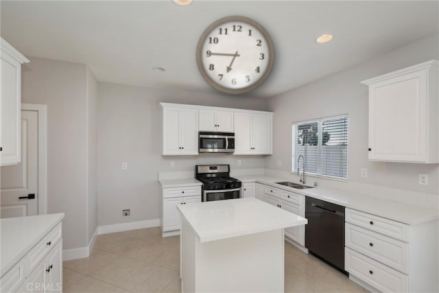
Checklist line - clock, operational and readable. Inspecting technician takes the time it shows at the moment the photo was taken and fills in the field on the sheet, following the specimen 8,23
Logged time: 6,45
